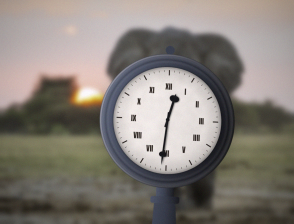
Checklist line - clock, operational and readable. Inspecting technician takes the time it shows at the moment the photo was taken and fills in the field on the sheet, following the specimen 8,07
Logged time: 12,31
